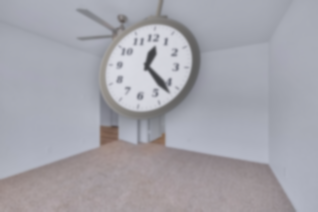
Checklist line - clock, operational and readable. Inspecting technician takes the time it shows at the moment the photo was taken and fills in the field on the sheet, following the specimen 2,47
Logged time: 12,22
